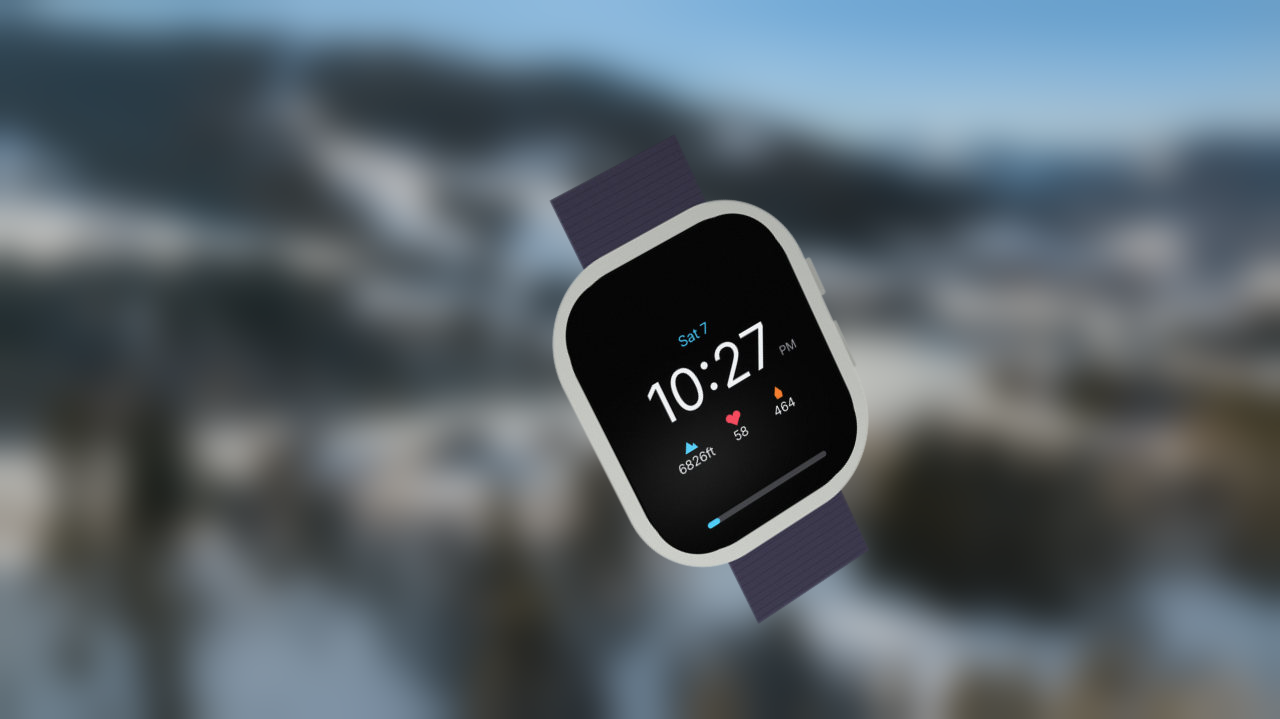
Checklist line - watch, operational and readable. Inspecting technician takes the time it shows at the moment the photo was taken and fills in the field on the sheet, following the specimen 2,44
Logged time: 10,27
